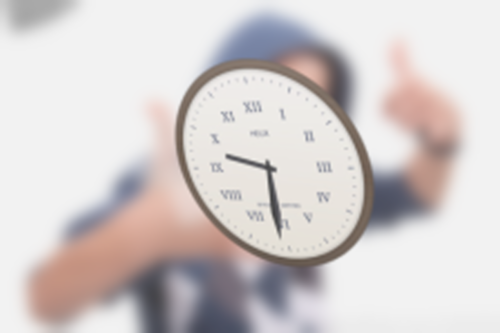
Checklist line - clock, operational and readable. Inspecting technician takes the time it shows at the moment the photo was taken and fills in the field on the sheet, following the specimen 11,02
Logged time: 9,31
